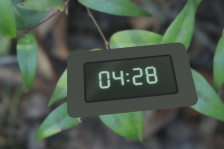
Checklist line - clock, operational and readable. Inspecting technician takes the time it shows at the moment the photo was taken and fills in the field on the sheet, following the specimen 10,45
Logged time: 4,28
